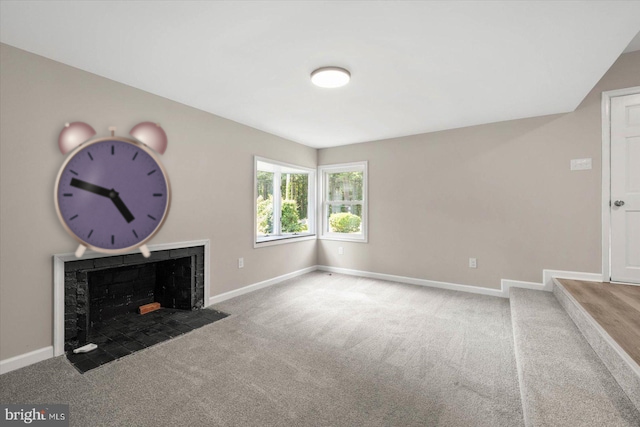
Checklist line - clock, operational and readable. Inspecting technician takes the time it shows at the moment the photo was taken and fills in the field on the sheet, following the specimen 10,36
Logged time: 4,48
